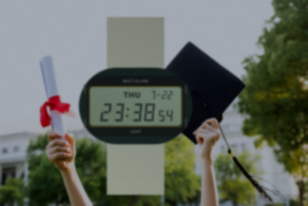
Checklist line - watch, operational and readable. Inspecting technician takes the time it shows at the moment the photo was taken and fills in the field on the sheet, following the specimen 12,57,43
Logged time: 23,38,54
